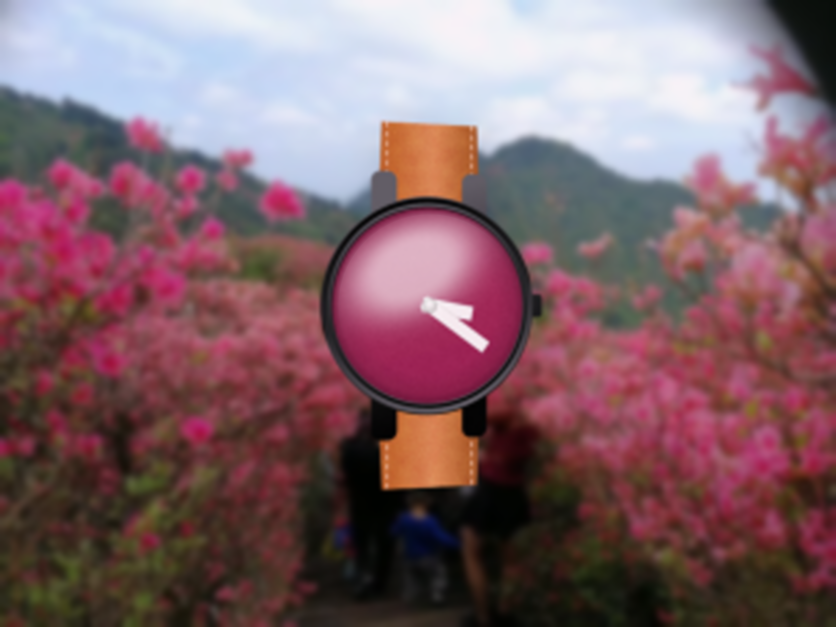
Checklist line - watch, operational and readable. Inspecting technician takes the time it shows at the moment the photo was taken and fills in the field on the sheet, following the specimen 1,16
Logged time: 3,21
